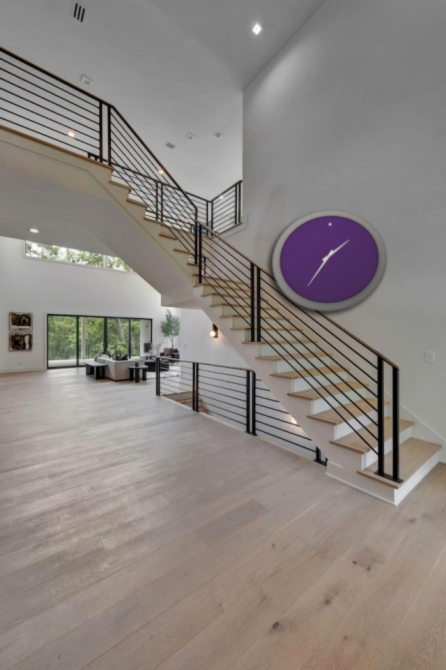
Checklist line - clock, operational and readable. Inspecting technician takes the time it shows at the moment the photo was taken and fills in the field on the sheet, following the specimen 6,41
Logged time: 1,35
